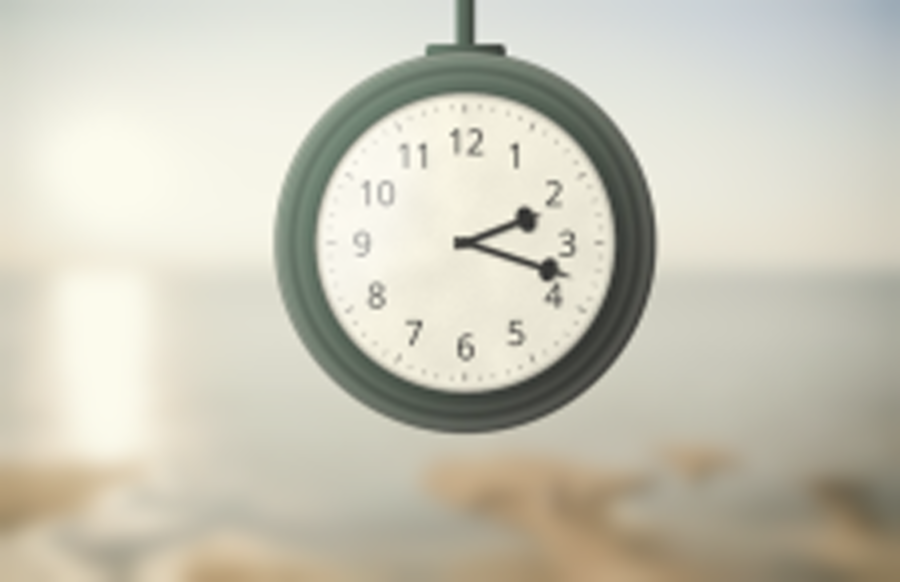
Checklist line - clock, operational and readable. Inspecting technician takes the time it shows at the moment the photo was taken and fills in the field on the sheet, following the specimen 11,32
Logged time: 2,18
